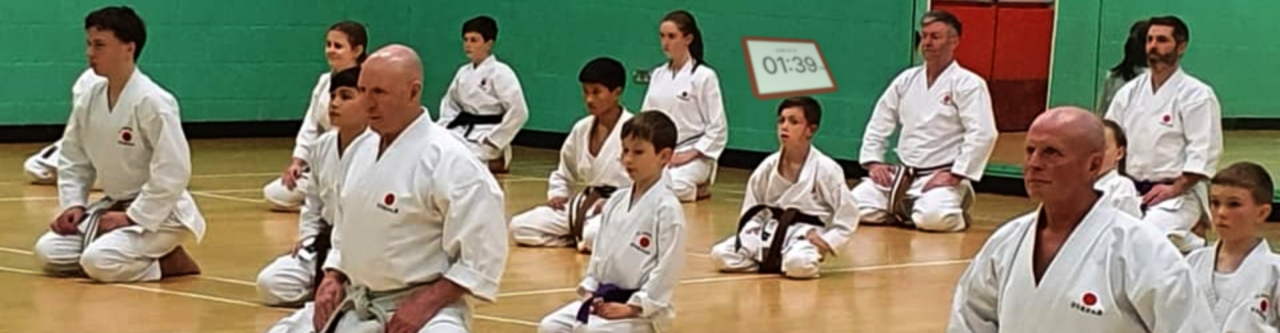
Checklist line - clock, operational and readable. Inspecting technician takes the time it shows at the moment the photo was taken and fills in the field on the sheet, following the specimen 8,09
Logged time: 1,39
